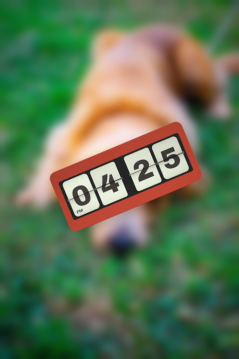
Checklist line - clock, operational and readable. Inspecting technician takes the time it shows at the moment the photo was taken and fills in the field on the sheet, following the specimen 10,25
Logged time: 4,25
